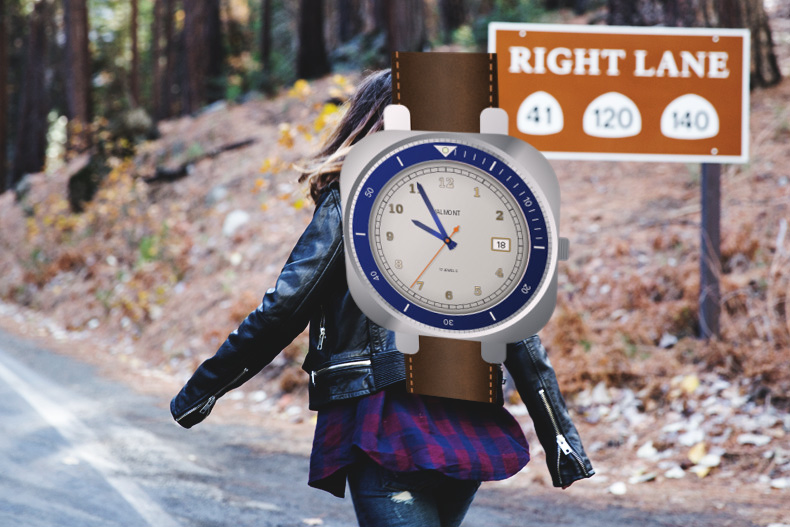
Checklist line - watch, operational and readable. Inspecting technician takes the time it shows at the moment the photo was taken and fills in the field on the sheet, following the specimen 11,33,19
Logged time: 9,55,36
